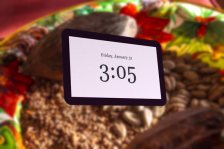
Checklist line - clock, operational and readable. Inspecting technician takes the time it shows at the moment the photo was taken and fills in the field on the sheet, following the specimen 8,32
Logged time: 3,05
